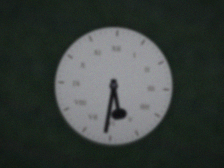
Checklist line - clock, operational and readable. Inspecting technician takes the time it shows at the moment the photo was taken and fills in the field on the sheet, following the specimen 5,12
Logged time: 5,31
